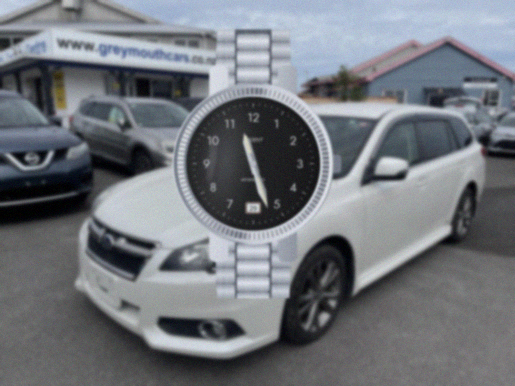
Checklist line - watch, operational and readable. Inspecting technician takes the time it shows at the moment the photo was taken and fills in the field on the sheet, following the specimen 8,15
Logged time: 11,27
